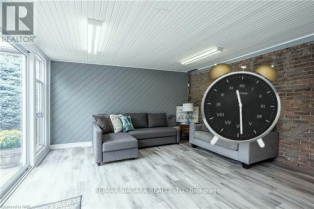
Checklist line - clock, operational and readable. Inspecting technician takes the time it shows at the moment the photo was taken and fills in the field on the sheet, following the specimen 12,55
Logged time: 11,29
